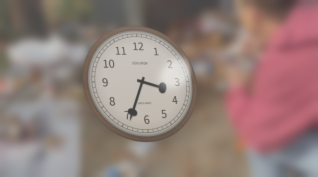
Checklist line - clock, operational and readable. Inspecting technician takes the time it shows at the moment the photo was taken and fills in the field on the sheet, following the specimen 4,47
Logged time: 3,34
